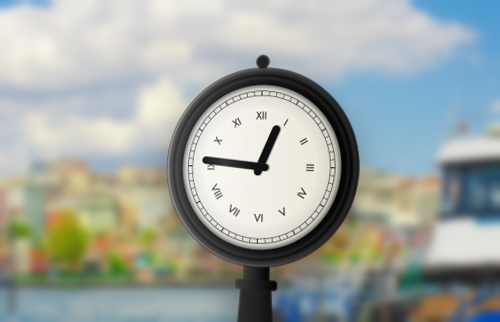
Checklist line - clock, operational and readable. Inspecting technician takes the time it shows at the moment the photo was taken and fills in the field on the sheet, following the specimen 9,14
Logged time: 12,46
